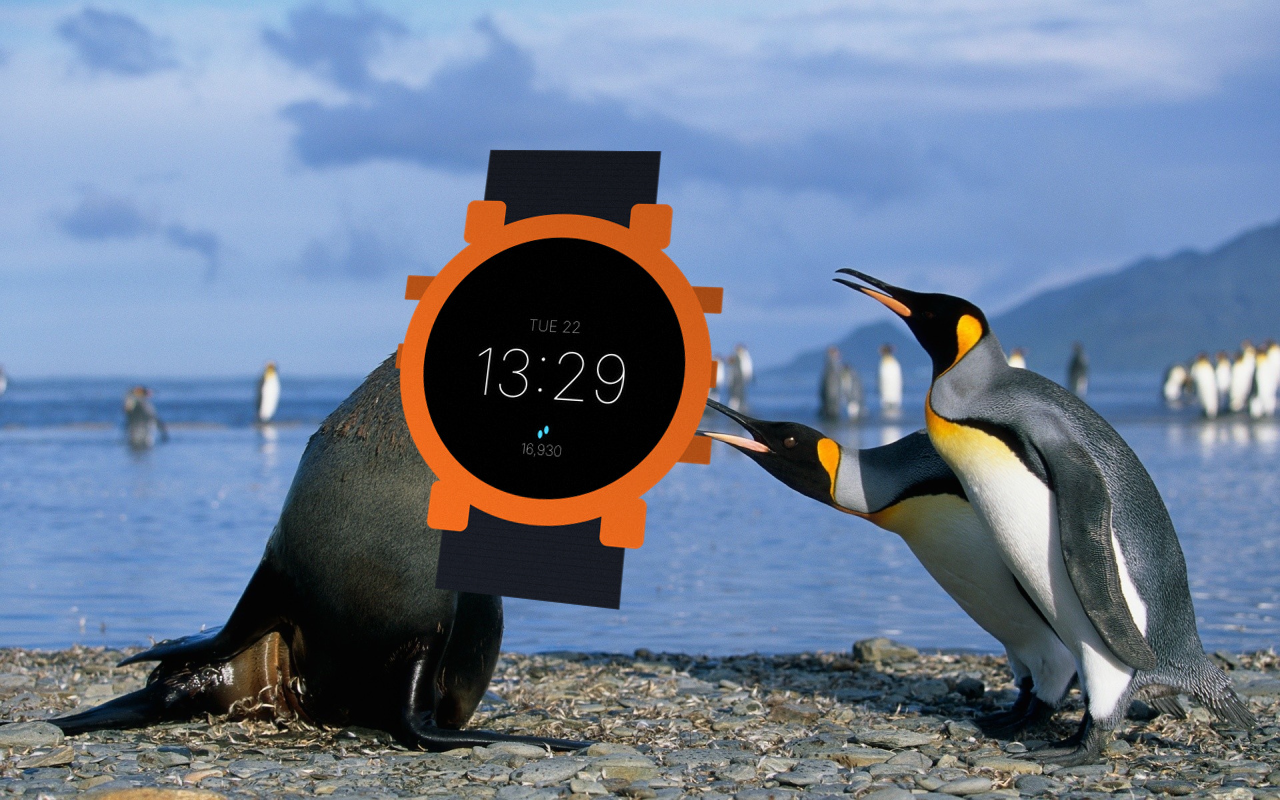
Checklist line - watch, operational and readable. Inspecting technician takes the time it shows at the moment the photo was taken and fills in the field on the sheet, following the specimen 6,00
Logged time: 13,29
